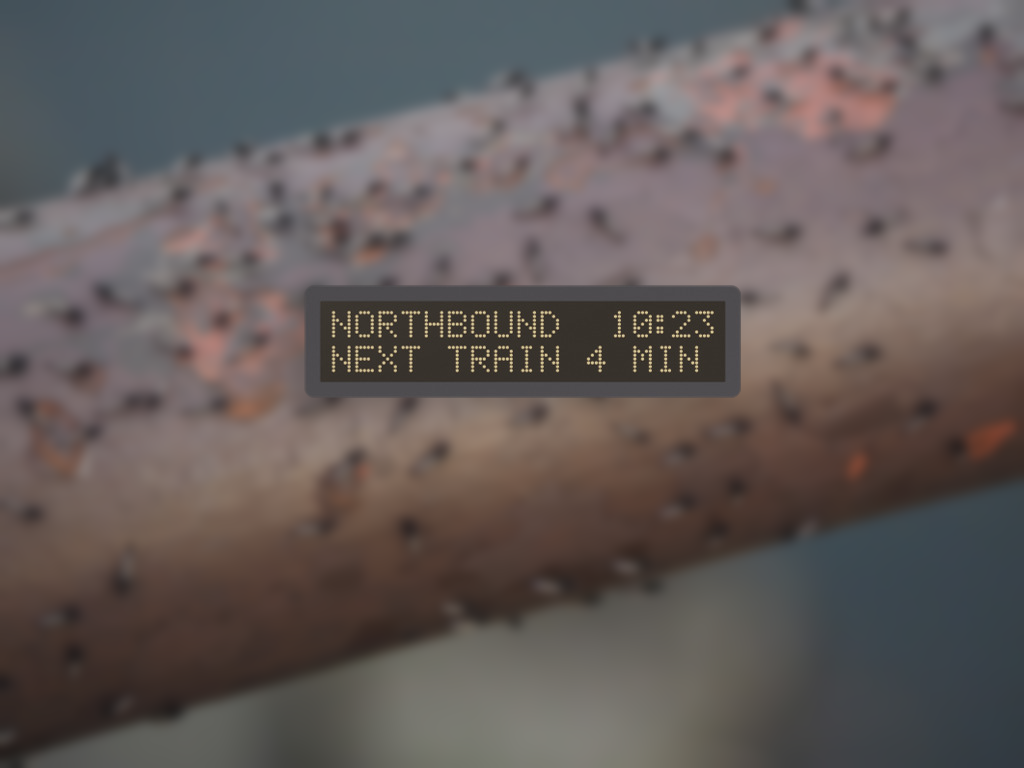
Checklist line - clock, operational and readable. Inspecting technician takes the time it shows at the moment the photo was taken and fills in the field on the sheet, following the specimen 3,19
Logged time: 10,23
